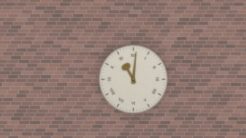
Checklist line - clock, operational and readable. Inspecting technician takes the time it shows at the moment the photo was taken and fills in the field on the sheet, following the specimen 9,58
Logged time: 11,01
